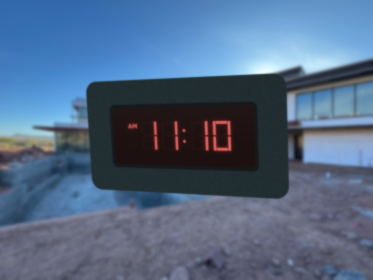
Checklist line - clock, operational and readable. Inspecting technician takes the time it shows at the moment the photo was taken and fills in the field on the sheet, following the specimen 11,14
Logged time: 11,10
